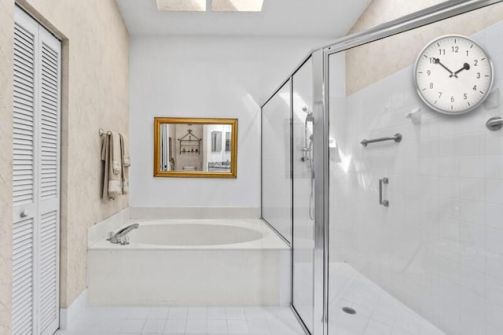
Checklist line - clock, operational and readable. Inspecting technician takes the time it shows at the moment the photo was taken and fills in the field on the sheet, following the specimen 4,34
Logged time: 1,51
